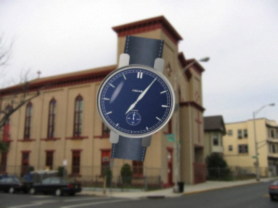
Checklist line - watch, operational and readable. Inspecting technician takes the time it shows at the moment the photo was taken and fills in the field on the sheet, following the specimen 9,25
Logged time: 7,05
